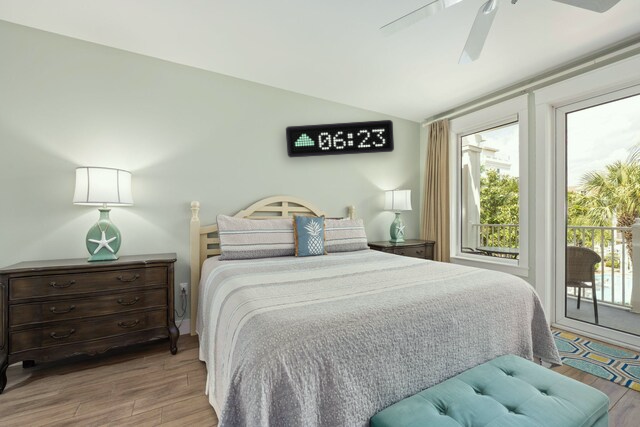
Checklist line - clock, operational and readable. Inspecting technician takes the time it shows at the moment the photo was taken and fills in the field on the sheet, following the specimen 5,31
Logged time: 6,23
